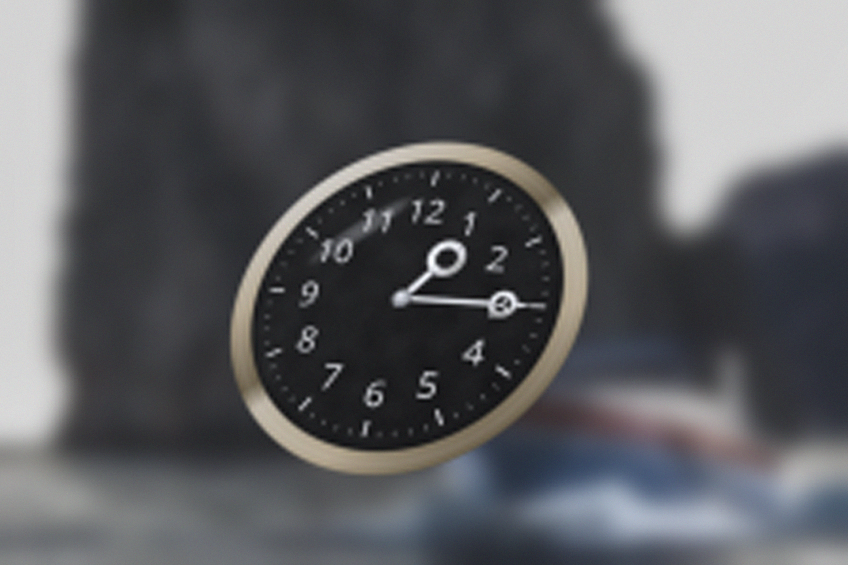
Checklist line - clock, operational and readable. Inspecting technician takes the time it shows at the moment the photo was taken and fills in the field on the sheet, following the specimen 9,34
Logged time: 1,15
